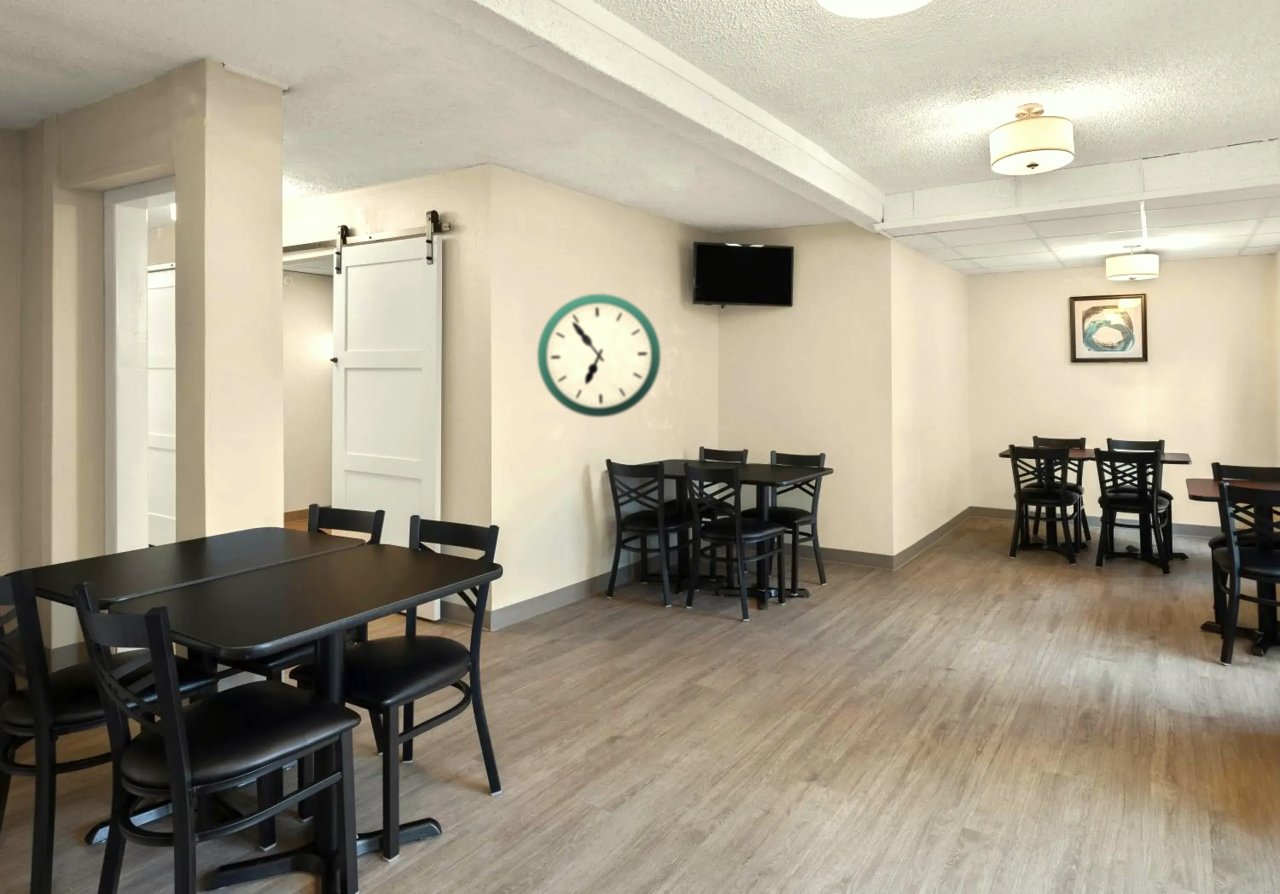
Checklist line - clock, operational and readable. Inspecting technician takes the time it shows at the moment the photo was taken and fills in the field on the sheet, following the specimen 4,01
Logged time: 6,54
